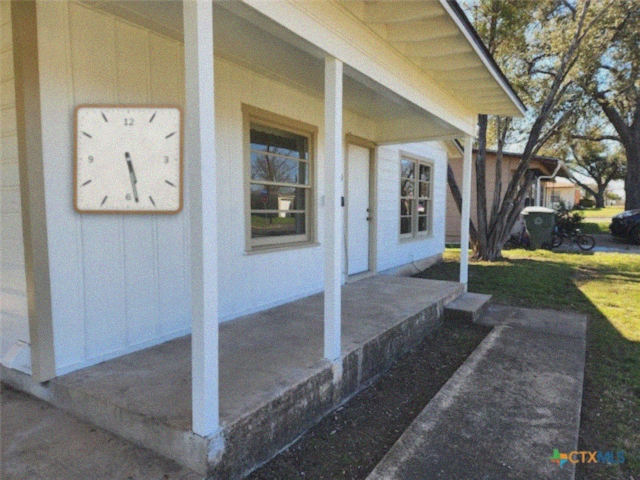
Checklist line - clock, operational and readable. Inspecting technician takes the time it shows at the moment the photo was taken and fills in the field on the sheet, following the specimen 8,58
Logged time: 5,28
